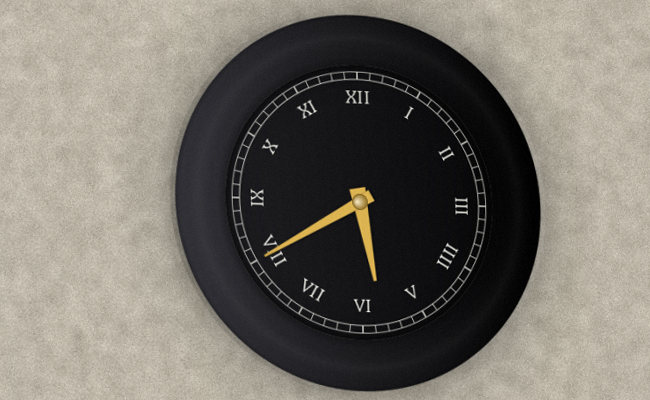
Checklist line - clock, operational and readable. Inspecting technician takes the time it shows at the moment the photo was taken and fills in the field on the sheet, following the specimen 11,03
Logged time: 5,40
